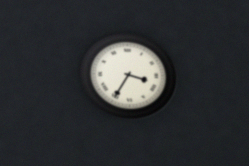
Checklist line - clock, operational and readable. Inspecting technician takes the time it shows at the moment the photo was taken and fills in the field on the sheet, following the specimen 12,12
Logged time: 3,35
